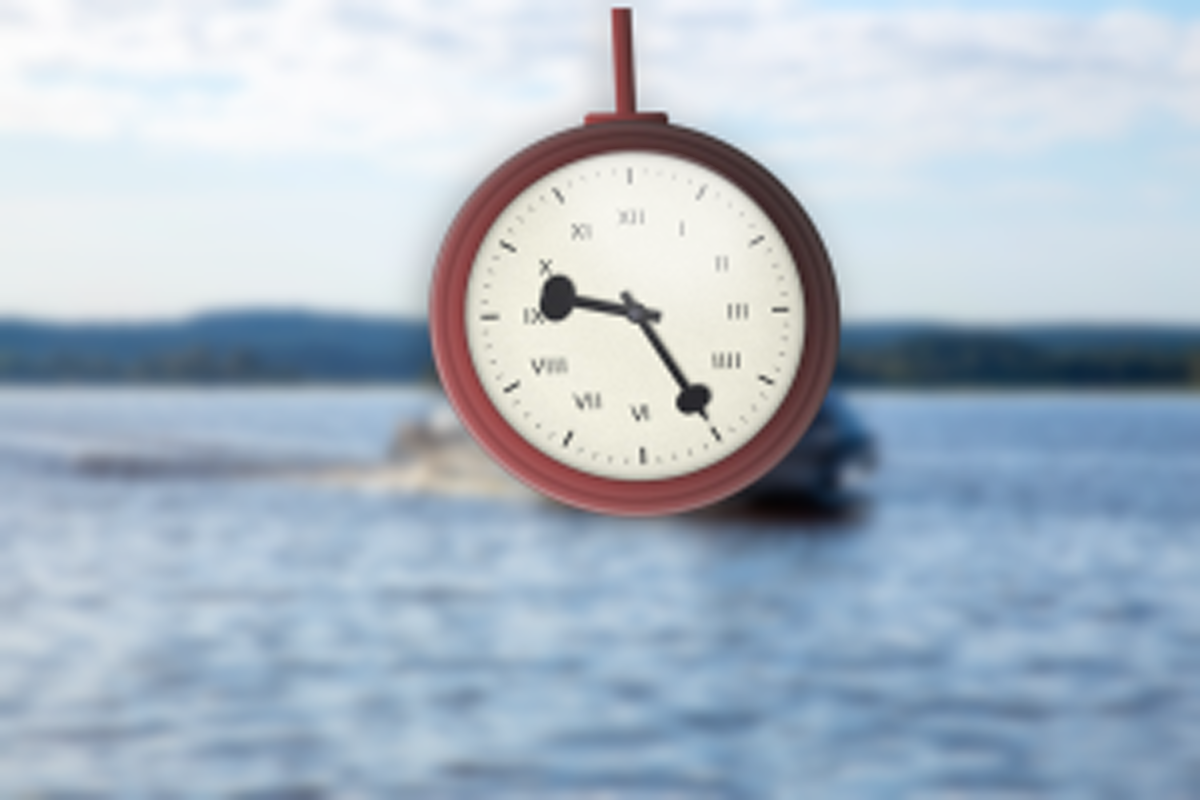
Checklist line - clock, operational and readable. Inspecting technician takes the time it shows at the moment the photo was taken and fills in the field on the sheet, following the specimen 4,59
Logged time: 9,25
